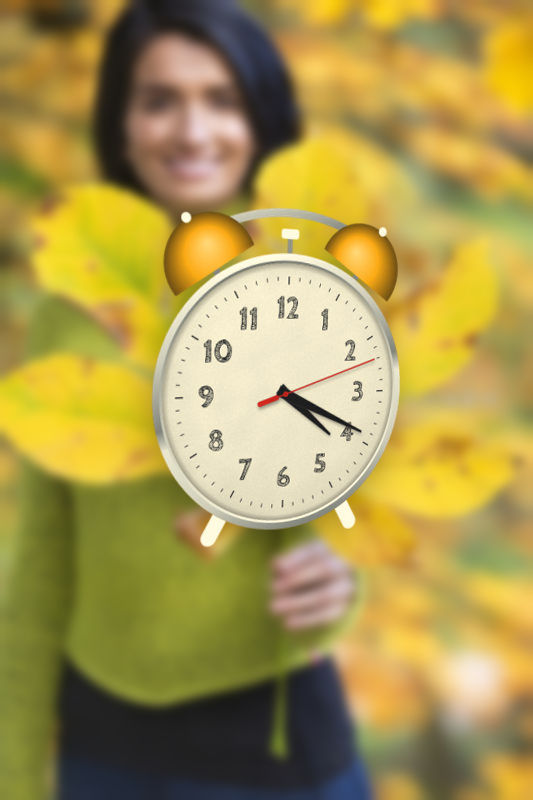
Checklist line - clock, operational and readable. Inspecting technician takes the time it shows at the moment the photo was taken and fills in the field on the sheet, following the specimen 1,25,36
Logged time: 4,19,12
